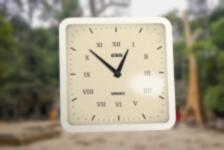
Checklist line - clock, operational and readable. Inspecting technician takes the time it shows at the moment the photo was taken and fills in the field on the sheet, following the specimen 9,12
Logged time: 12,52
